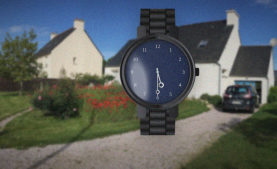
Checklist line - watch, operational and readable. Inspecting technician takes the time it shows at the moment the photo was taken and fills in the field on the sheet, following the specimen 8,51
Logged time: 5,30
